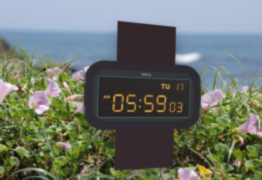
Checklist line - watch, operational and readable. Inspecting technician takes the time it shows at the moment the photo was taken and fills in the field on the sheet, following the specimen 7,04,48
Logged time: 5,59,03
